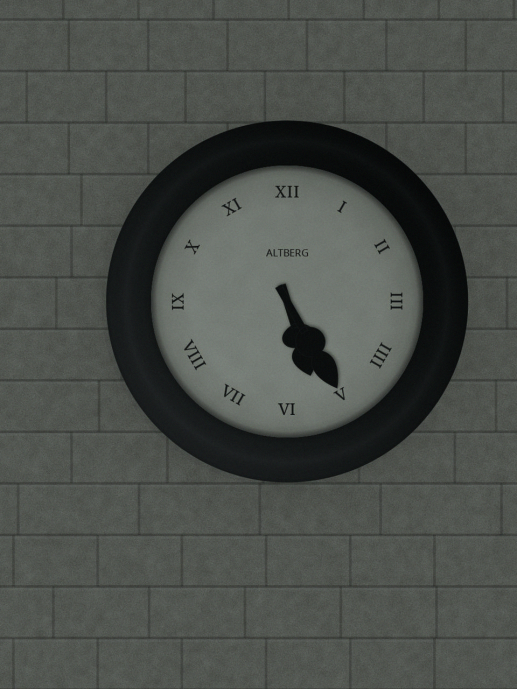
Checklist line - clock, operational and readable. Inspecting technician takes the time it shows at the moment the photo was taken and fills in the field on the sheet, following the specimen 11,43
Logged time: 5,25
